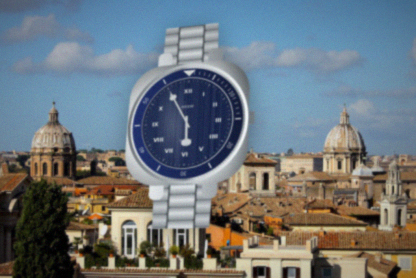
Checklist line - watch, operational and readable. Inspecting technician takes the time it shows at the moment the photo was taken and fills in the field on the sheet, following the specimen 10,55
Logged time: 5,55
